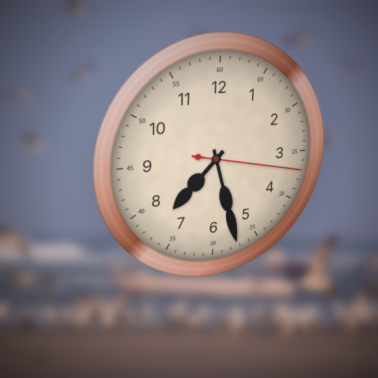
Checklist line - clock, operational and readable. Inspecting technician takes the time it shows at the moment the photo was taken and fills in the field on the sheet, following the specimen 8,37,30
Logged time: 7,27,17
